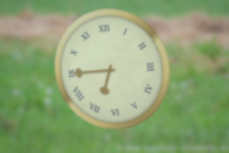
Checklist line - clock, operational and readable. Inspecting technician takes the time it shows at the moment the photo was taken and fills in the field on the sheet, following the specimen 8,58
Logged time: 6,45
